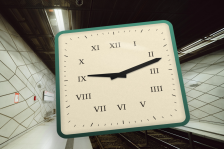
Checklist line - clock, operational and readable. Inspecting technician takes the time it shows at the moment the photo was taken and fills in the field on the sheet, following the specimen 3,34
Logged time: 9,12
